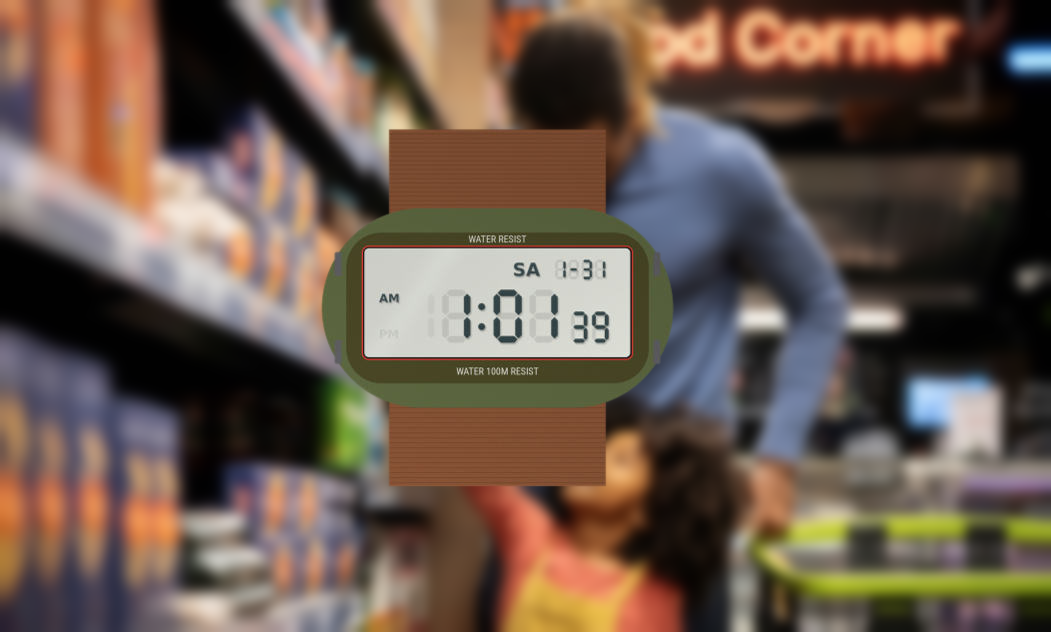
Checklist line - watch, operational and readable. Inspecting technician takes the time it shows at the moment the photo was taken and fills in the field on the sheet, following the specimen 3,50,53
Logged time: 1,01,39
